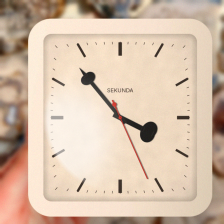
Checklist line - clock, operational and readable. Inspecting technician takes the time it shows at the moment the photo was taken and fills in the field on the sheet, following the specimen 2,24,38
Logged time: 3,53,26
